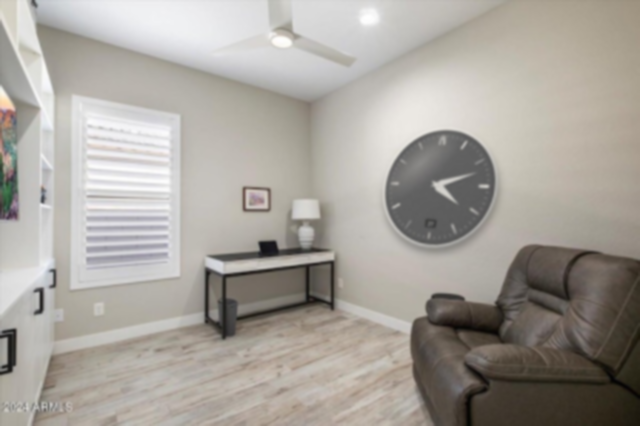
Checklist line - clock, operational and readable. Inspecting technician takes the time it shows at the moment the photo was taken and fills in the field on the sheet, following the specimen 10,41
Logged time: 4,12
